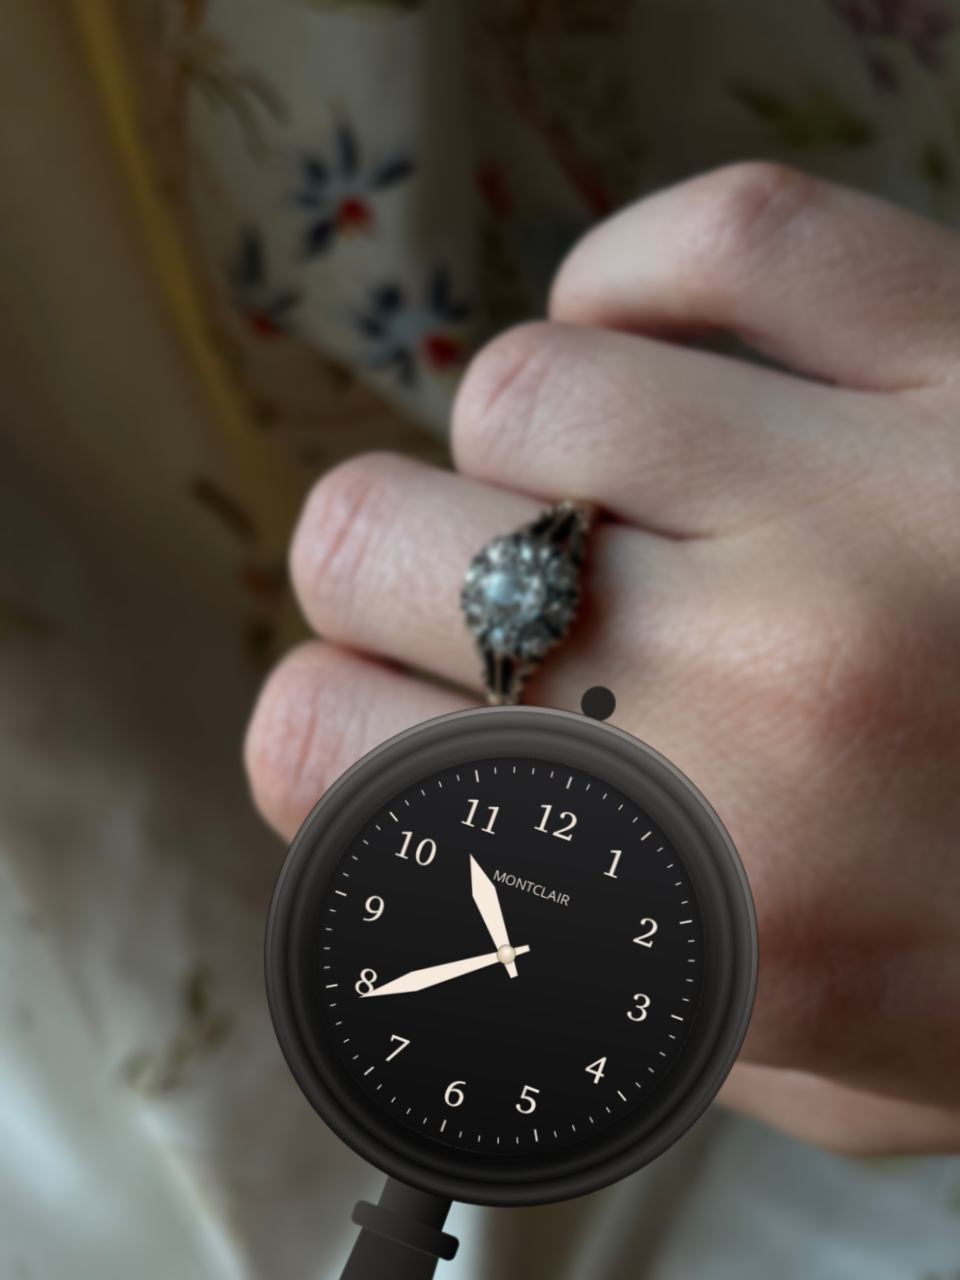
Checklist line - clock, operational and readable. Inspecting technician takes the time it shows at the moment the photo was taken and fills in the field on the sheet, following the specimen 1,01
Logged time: 10,39
